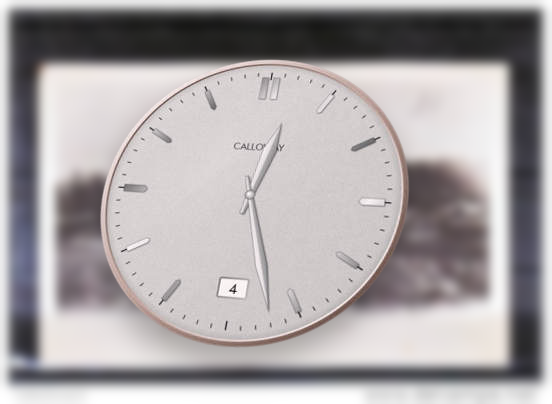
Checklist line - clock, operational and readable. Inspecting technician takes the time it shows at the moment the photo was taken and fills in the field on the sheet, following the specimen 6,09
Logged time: 12,27
